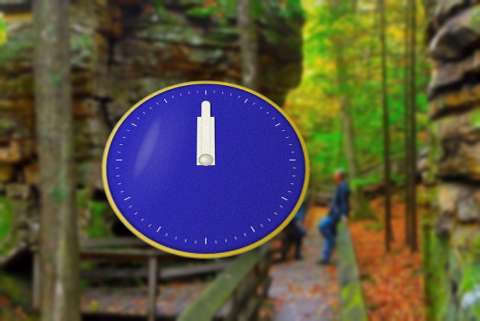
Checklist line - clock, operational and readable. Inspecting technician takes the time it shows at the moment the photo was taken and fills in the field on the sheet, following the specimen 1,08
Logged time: 12,00
